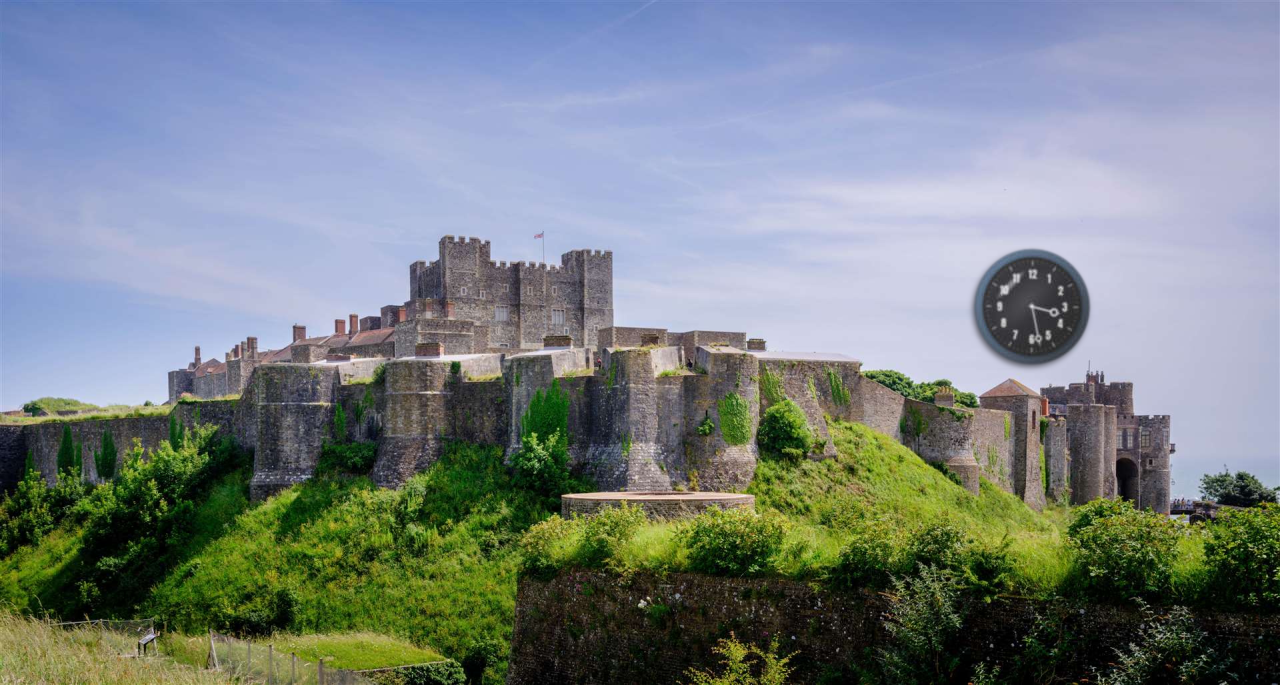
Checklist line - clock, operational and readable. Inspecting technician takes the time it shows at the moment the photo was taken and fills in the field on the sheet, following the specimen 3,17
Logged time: 3,28
